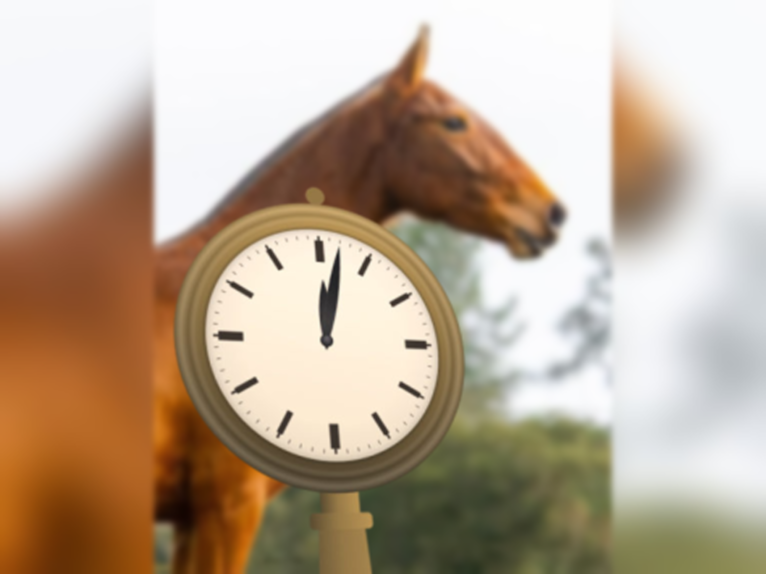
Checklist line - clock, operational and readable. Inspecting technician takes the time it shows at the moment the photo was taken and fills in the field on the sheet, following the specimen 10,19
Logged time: 12,02
